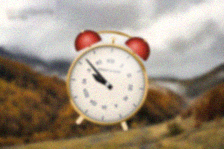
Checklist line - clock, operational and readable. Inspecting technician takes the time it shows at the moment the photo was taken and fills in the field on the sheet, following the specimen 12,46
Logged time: 9,52
